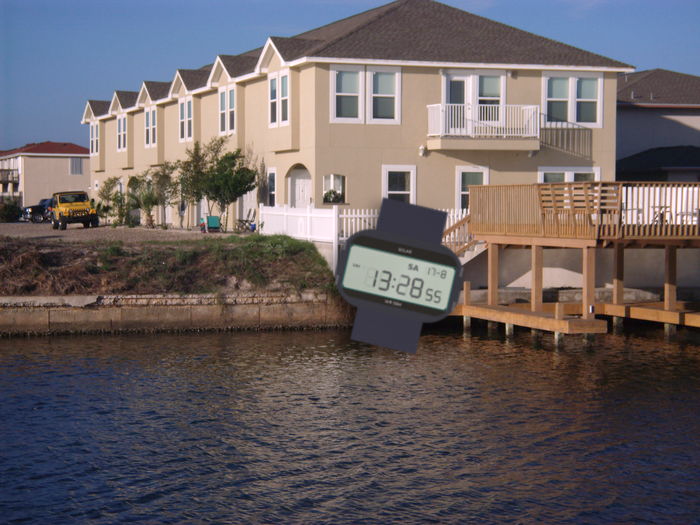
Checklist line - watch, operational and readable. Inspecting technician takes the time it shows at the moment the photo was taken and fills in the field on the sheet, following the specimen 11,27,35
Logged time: 13,28,55
